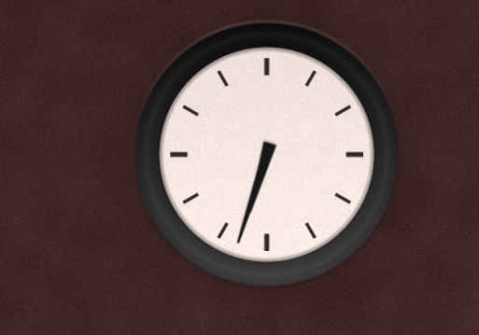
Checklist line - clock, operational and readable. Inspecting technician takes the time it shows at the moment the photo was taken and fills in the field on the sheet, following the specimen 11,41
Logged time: 6,33
